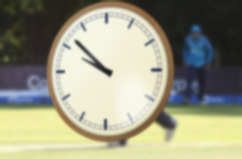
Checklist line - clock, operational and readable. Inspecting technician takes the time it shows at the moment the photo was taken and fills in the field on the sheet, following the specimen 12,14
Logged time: 9,52
